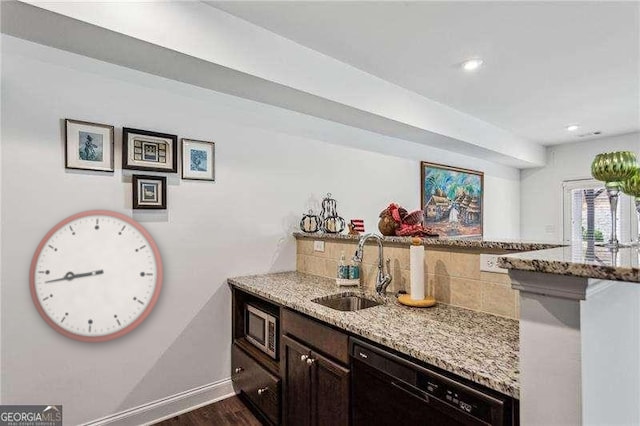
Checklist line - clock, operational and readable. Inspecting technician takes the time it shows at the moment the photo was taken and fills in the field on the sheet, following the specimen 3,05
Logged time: 8,43
